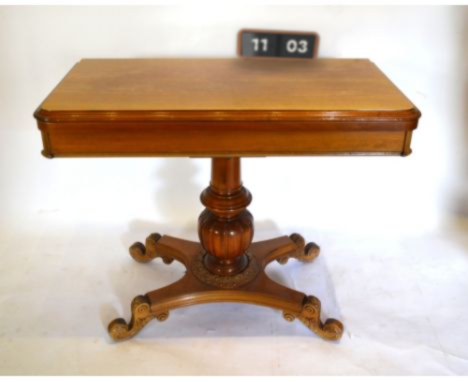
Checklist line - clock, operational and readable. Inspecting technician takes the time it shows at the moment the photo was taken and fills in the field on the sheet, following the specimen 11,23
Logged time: 11,03
